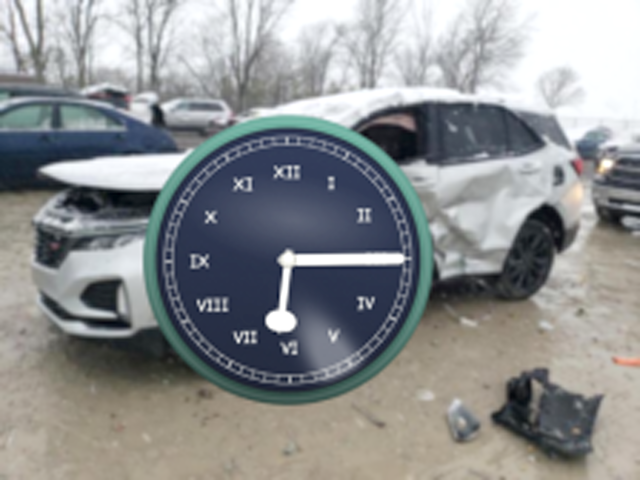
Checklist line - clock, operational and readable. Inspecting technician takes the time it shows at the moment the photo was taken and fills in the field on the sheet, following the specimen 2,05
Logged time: 6,15
